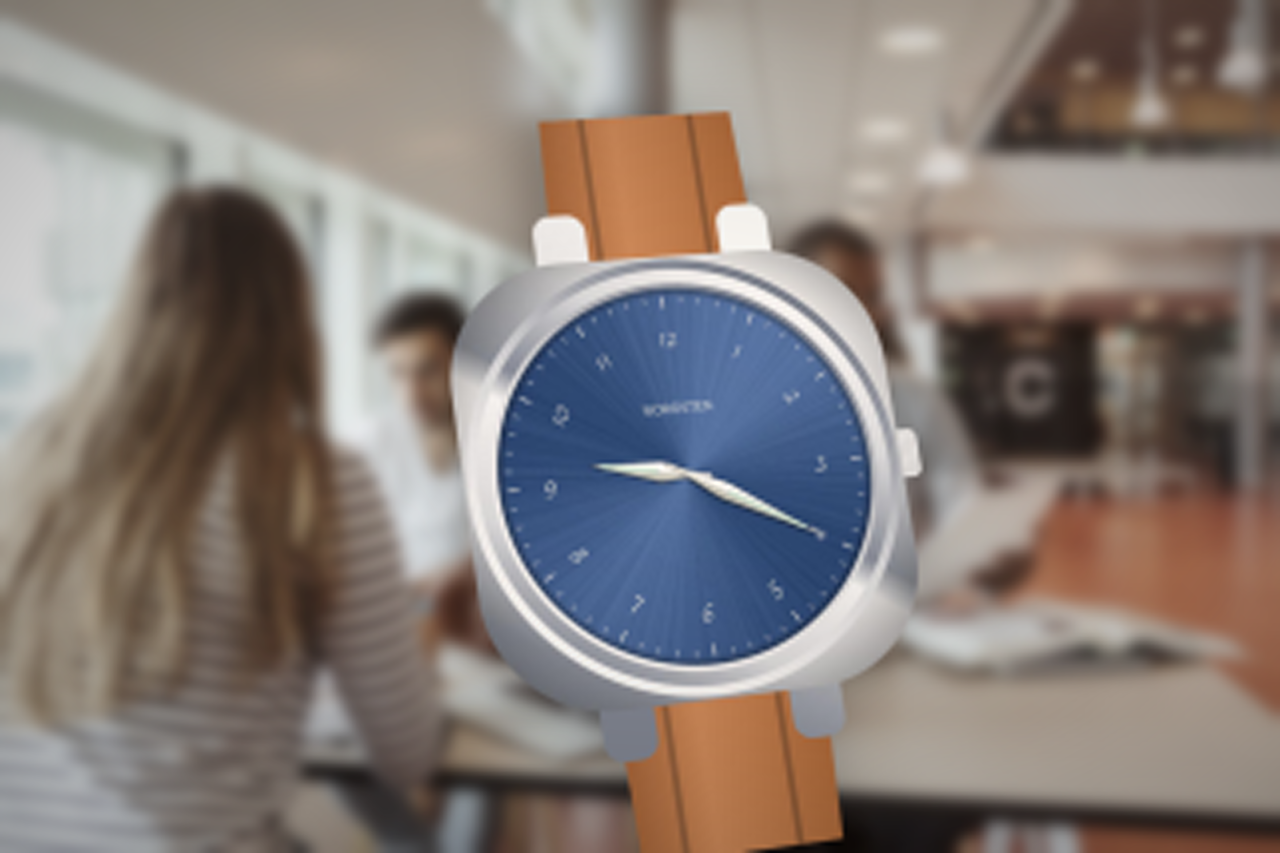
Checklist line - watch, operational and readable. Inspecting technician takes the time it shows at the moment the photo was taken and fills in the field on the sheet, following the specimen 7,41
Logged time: 9,20
